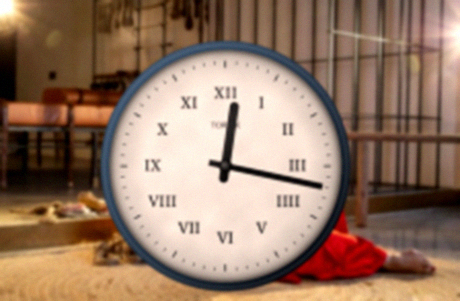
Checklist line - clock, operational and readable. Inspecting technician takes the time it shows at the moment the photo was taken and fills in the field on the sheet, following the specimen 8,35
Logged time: 12,17
